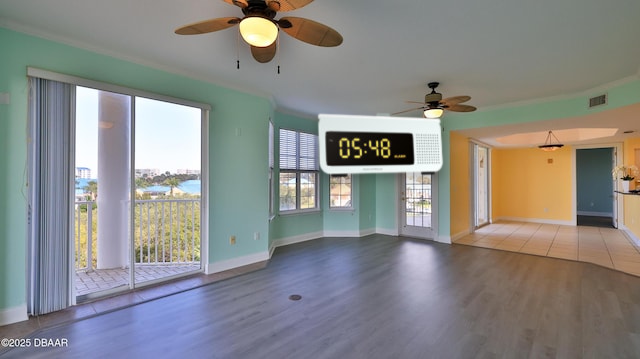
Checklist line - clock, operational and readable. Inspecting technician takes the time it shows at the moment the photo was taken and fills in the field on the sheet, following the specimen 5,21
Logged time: 5,48
